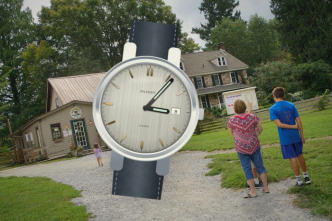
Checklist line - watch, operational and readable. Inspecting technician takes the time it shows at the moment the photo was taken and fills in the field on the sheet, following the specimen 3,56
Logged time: 3,06
